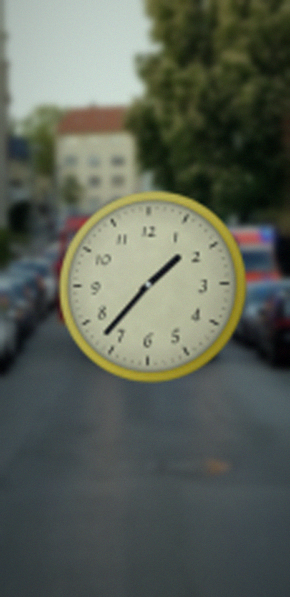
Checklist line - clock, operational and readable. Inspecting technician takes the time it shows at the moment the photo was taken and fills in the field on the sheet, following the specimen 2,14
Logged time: 1,37
